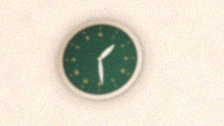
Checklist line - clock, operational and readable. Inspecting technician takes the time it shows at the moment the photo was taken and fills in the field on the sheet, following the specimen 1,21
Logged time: 1,29
